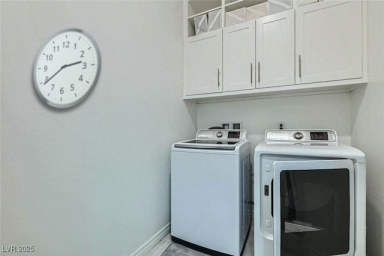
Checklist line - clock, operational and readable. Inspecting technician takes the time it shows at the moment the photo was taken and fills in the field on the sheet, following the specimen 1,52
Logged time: 2,39
